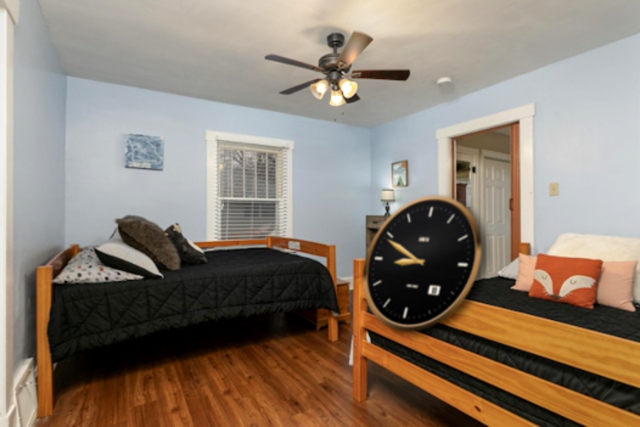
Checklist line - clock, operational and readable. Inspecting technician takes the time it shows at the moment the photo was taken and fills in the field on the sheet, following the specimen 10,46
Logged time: 8,49
